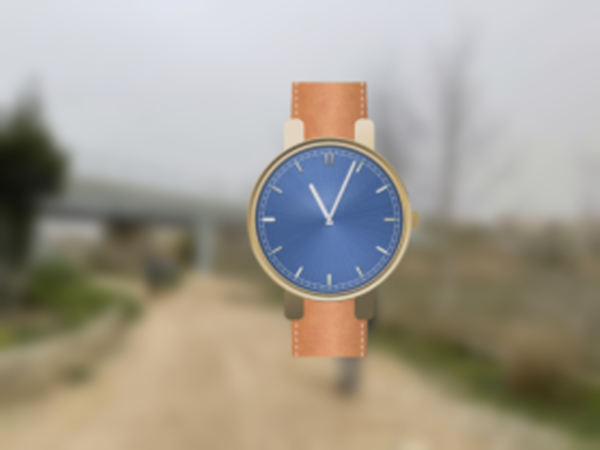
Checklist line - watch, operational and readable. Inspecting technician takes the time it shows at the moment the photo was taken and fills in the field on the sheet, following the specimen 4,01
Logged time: 11,04
